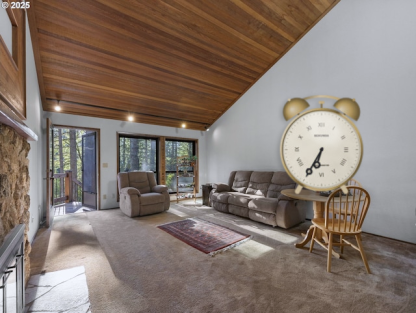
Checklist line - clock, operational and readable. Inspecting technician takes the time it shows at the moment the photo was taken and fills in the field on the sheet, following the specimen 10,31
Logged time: 6,35
